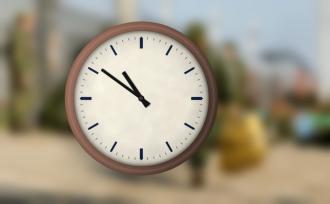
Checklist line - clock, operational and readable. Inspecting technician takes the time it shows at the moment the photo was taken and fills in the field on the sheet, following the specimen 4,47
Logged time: 10,51
